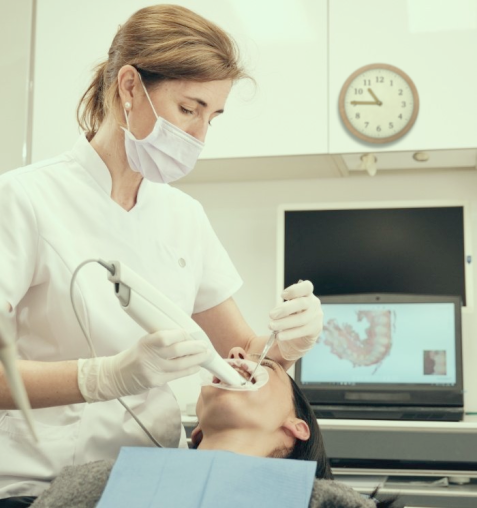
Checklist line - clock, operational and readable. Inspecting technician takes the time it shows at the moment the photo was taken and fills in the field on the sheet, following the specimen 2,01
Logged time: 10,45
